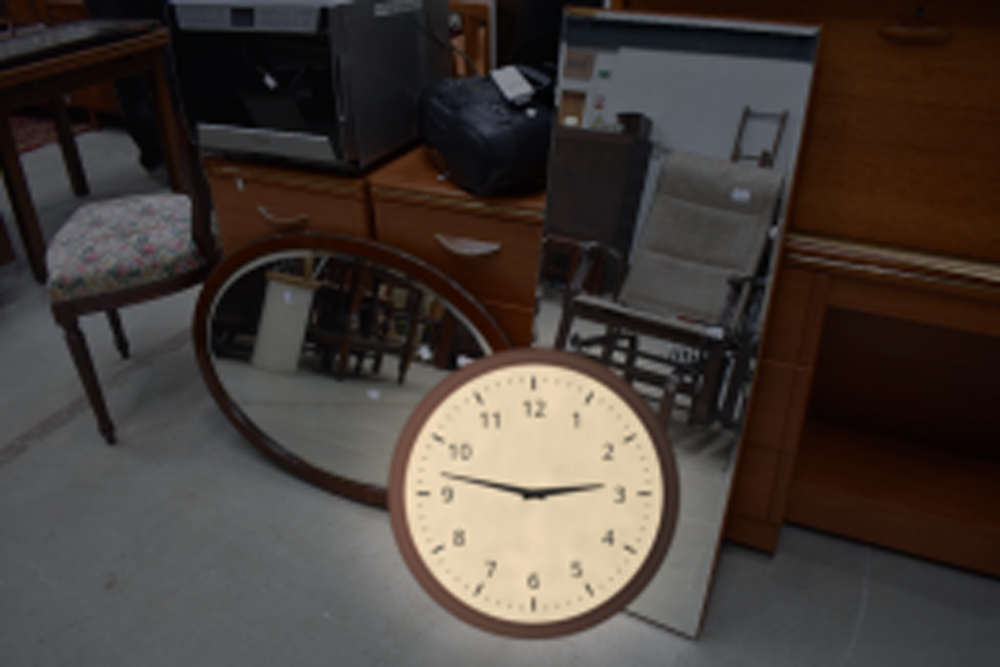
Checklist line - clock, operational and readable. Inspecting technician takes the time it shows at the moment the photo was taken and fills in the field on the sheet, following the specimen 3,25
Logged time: 2,47
